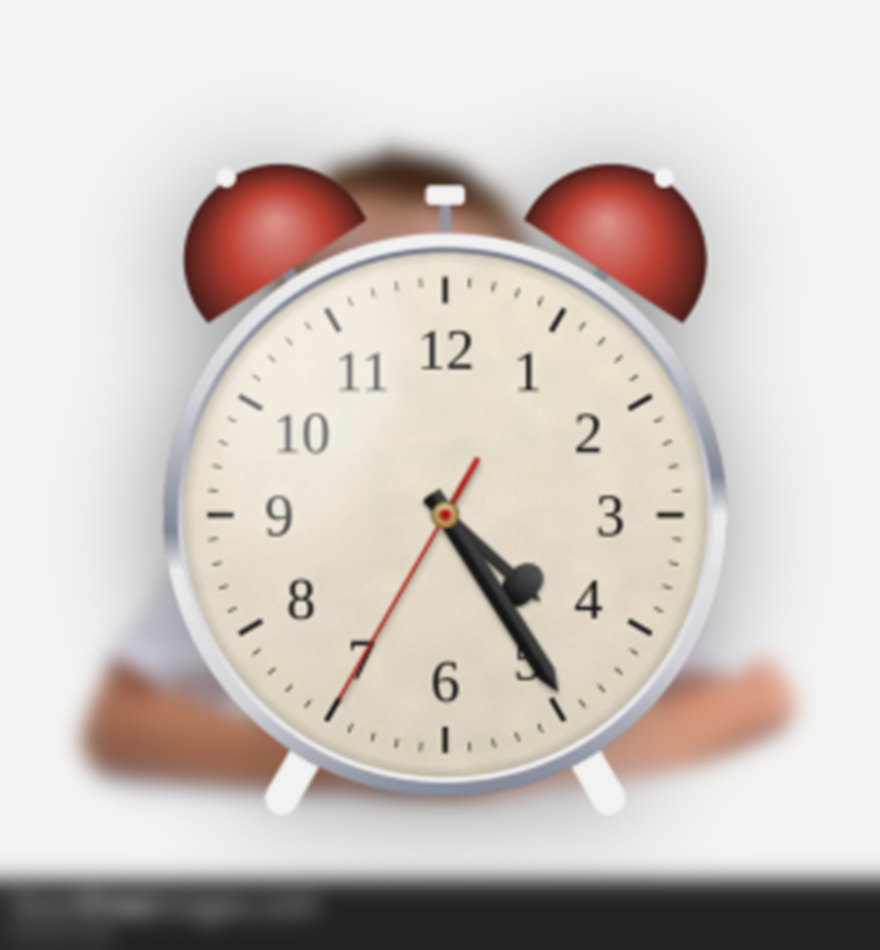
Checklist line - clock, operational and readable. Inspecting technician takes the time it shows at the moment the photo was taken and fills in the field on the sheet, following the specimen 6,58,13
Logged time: 4,24,35
